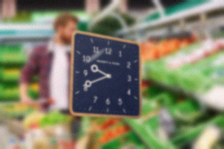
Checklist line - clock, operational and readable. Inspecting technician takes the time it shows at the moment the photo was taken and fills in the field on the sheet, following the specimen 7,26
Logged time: 9,41
